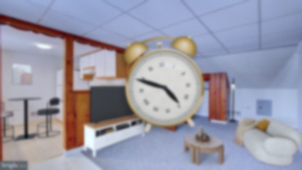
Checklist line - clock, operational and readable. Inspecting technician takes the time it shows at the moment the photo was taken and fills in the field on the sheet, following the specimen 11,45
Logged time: 4,49
